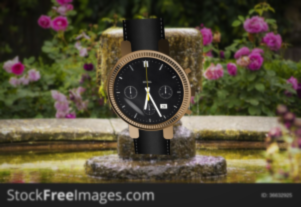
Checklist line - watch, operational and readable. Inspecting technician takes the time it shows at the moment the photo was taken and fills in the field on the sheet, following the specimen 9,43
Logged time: 6,26
